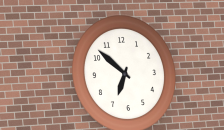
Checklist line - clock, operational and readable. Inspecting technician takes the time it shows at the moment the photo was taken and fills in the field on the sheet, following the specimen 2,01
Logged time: 6,52
